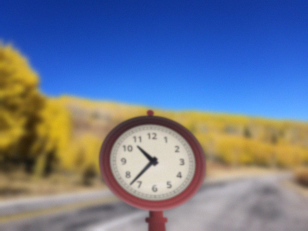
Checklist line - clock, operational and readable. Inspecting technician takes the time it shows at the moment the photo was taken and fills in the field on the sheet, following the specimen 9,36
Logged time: 10,37
